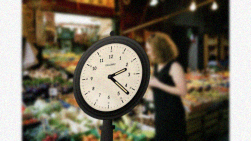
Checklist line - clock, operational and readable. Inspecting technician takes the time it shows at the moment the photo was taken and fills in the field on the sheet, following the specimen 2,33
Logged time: 2,22
